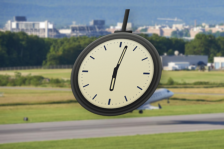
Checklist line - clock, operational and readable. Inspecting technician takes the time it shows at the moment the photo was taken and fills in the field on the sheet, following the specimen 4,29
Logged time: 6,02
